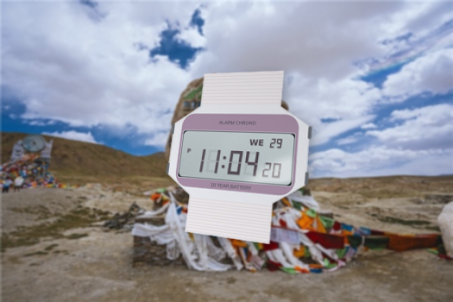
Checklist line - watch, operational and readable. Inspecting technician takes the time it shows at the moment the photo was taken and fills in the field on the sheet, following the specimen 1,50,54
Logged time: 11,04,20
